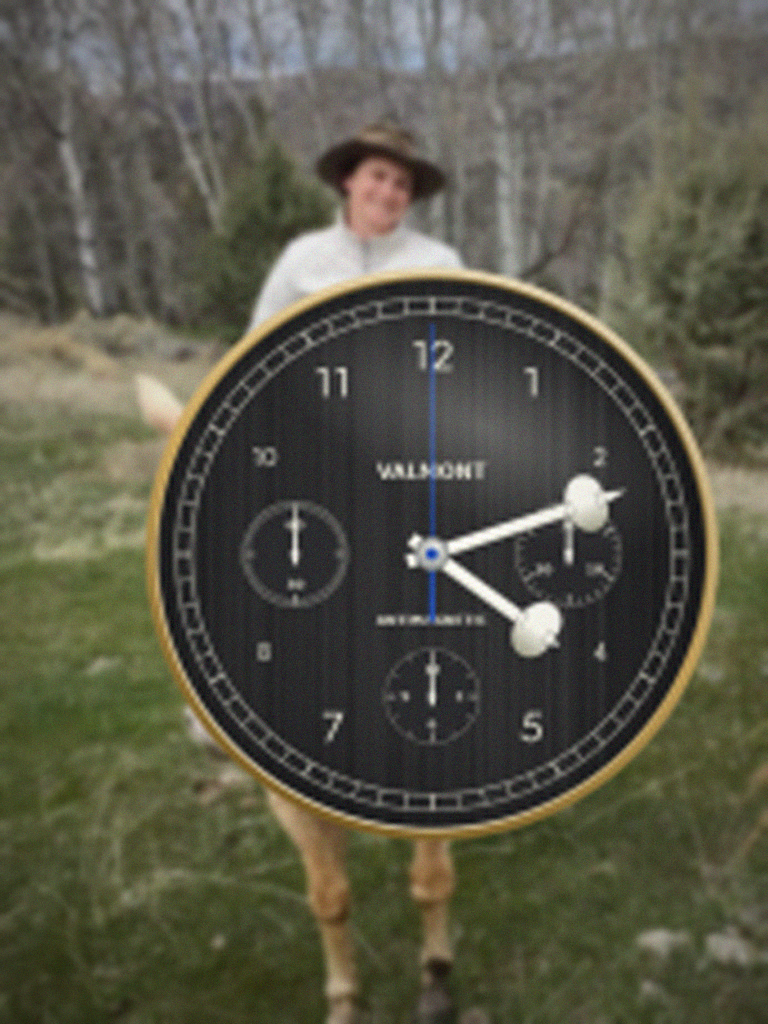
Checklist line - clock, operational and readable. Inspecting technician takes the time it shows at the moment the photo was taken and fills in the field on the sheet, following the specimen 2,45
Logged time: 4,12
